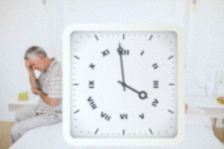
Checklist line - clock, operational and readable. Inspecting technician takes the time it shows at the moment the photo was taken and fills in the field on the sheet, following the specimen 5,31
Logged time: 3,59
